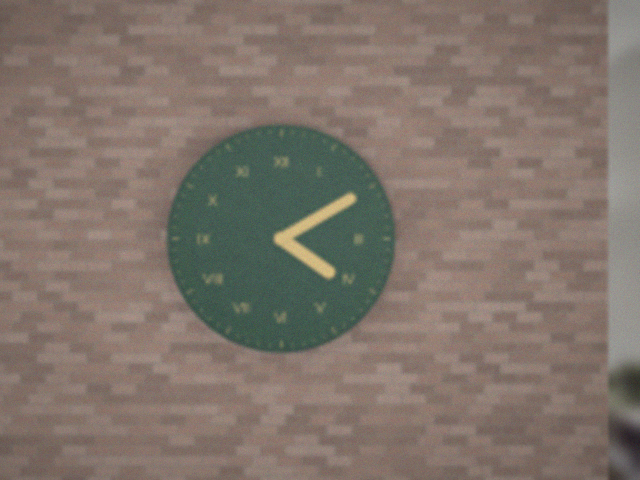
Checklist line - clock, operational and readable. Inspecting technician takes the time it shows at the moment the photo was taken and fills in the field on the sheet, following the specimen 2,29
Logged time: 4,10
